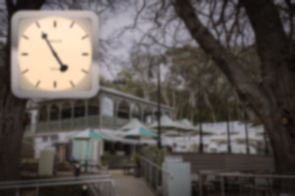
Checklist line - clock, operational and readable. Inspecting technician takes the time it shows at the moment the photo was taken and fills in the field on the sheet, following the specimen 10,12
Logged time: 4,55
